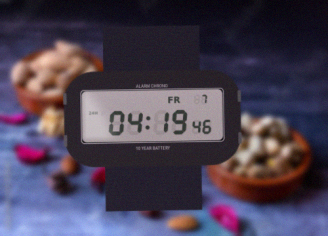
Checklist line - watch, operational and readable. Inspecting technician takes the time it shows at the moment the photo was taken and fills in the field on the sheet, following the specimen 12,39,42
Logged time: 4,19,46
